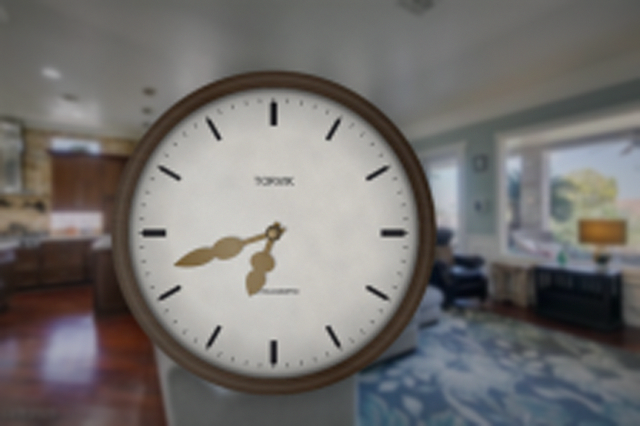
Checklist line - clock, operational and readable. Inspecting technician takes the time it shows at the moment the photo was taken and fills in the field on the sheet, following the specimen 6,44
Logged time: 6,42
